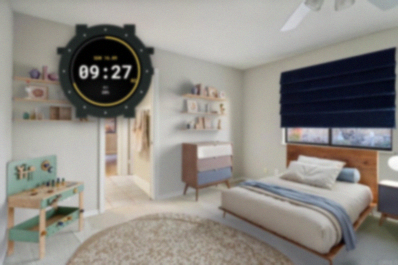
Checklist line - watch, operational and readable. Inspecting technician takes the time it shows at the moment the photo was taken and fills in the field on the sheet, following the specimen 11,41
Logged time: 9,27
